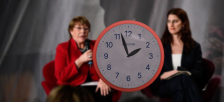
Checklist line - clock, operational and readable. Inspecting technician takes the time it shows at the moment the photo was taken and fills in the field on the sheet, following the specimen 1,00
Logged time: 1,57
